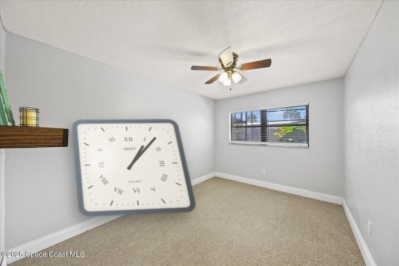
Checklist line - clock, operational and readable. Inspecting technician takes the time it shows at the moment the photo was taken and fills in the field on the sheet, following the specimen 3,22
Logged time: 1,07
